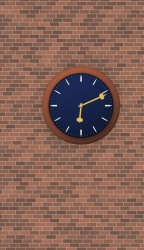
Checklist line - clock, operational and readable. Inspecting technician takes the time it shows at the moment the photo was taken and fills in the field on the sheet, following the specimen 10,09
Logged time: 6,11
